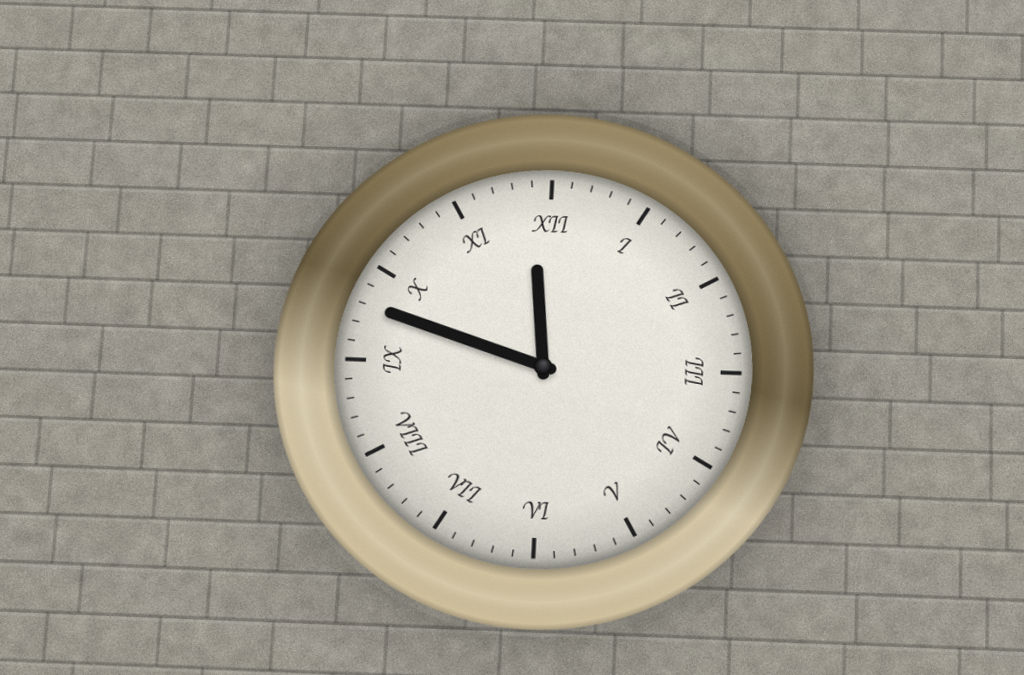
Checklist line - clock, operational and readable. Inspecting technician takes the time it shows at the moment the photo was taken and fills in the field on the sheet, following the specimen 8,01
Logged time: 11,48
